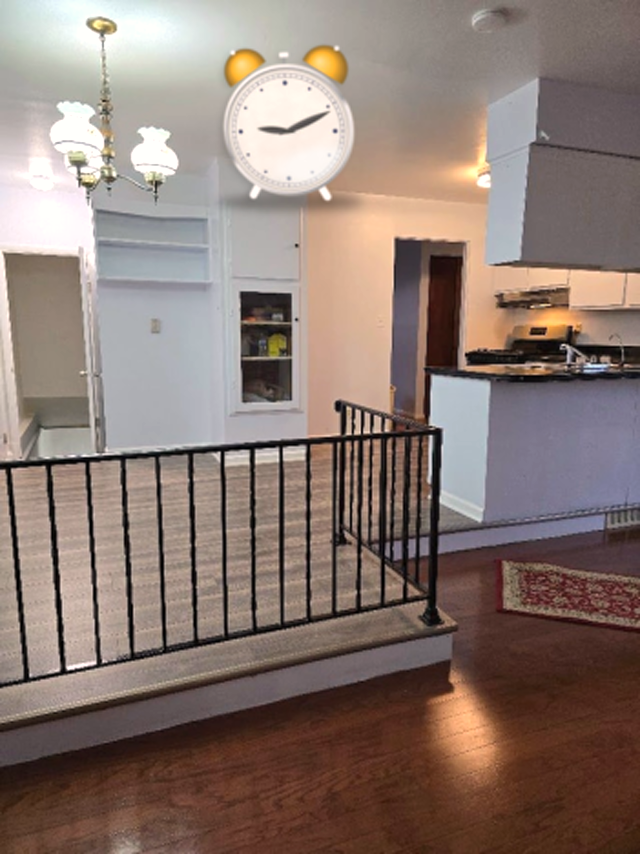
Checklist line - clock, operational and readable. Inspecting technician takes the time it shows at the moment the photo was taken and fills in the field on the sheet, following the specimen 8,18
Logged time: 9,11
